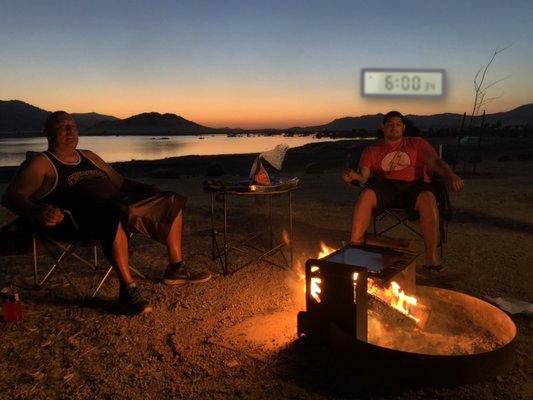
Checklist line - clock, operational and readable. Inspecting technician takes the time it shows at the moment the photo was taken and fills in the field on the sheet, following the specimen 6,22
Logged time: 6,00
